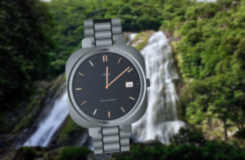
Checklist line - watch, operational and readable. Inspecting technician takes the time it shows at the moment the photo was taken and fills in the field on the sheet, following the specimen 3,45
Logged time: 12,09
